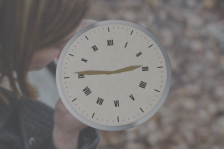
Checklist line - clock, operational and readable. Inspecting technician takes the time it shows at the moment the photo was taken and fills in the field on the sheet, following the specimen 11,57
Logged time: 2,46
